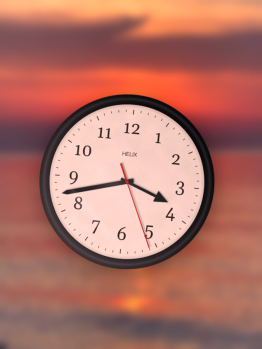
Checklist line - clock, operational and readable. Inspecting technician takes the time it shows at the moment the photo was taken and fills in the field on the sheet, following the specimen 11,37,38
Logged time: 3,42,26
